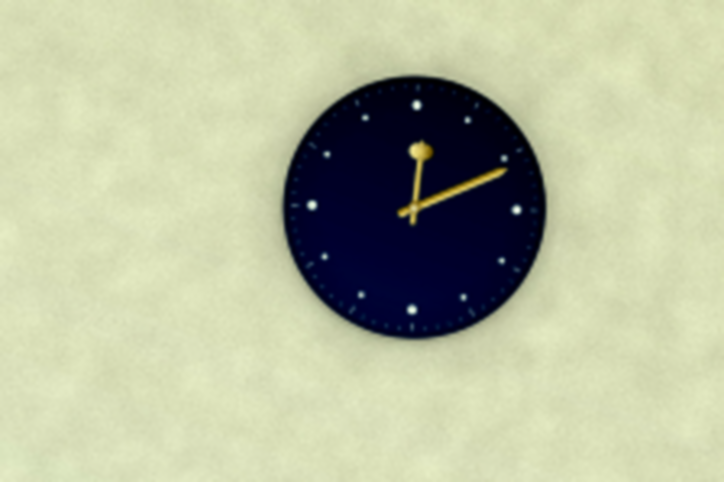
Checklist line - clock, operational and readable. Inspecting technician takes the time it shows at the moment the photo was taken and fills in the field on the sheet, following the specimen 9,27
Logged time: 12,11
